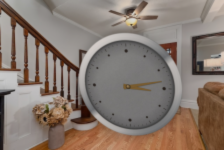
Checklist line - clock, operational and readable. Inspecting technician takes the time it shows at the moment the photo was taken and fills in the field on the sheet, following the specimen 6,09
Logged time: 3,13
